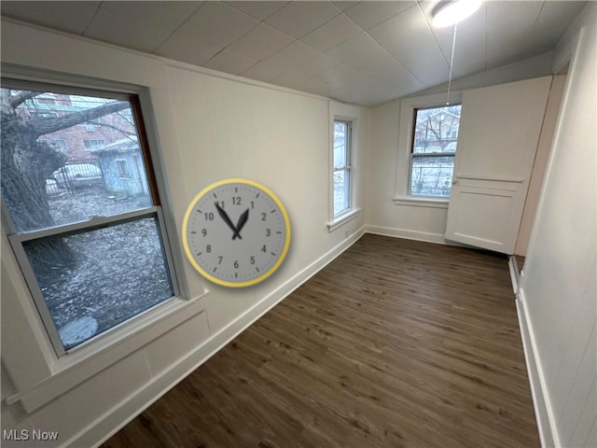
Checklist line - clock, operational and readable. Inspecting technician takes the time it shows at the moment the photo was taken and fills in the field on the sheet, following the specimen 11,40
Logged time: 12,54
